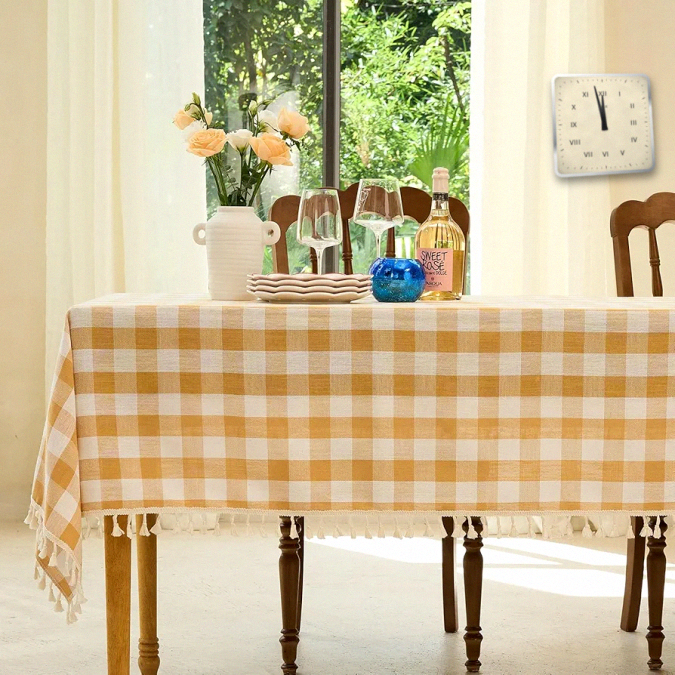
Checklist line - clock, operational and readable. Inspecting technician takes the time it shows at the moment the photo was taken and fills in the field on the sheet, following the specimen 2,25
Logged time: 11,58
